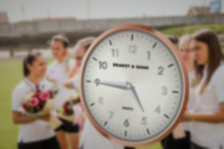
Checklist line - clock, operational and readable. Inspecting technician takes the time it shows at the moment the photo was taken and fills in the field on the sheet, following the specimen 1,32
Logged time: 4,45
